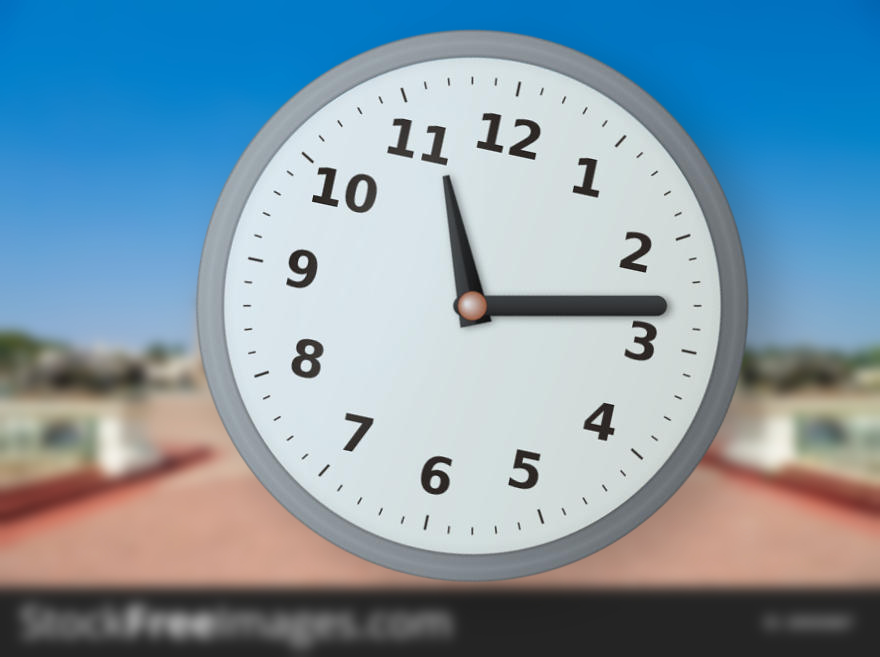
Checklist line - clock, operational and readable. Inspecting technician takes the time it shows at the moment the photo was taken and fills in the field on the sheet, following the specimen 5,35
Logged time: 11,13
